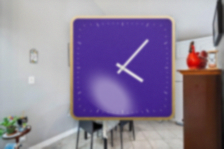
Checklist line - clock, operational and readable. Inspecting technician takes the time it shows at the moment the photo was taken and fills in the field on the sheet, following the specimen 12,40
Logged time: 4,07
